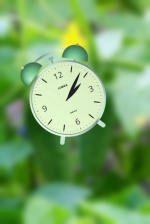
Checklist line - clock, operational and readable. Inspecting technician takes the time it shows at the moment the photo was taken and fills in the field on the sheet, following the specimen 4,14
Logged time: 2,08
